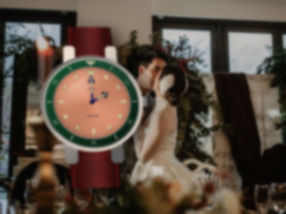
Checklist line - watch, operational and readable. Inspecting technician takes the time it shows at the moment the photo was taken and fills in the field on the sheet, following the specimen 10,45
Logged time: 2,00
